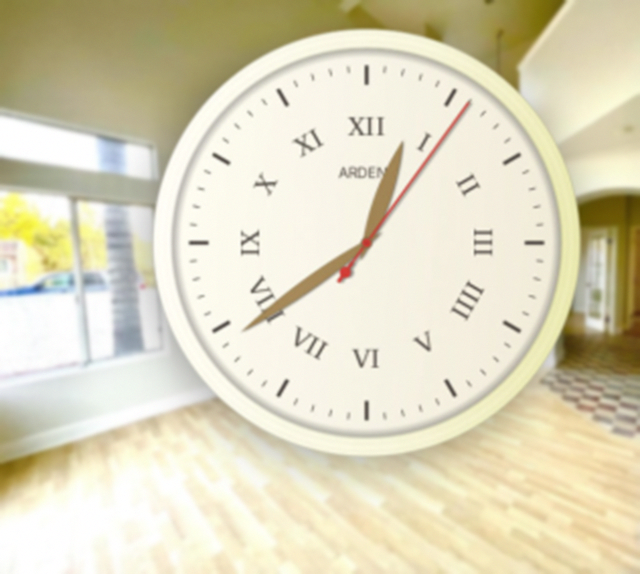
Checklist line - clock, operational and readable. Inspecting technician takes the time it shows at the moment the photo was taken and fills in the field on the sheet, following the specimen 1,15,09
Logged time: 12,39,06
